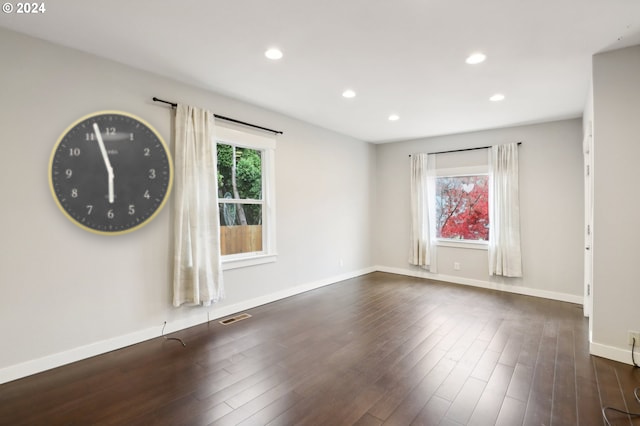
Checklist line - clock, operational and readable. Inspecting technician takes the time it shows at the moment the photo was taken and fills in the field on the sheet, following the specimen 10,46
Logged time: 5,57
